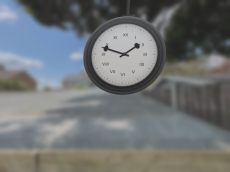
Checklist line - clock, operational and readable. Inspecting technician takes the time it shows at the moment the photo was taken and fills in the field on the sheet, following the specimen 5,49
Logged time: 1,48
